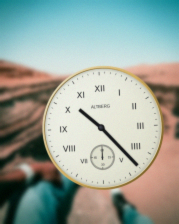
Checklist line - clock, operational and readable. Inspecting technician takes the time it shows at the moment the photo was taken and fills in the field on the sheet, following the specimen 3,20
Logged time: 10,23
